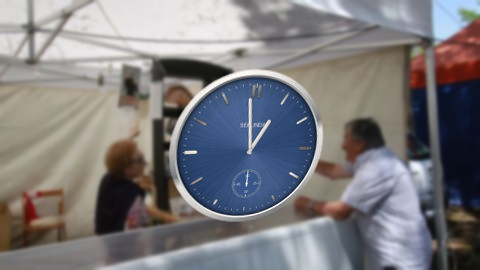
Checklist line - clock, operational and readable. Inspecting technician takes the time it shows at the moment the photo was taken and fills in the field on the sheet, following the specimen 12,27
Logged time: 12,59
